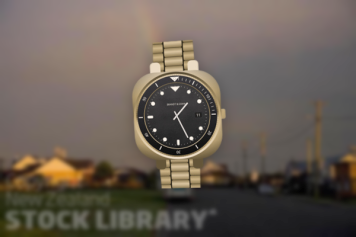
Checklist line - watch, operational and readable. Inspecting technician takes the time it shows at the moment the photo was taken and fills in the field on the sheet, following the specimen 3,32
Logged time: 1,26
